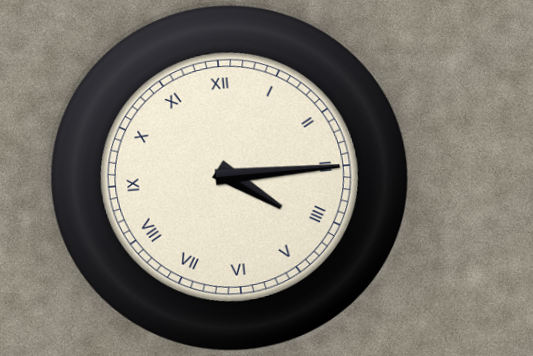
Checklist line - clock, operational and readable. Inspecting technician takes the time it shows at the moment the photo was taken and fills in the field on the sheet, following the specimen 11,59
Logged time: 4,15
